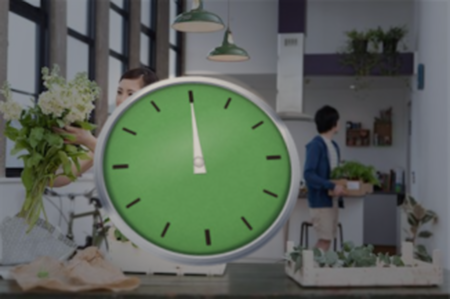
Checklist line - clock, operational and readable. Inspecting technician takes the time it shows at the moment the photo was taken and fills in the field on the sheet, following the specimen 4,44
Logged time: 12,00
